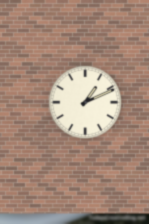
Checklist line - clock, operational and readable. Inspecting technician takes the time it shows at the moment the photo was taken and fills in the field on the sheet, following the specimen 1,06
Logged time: 1,11
